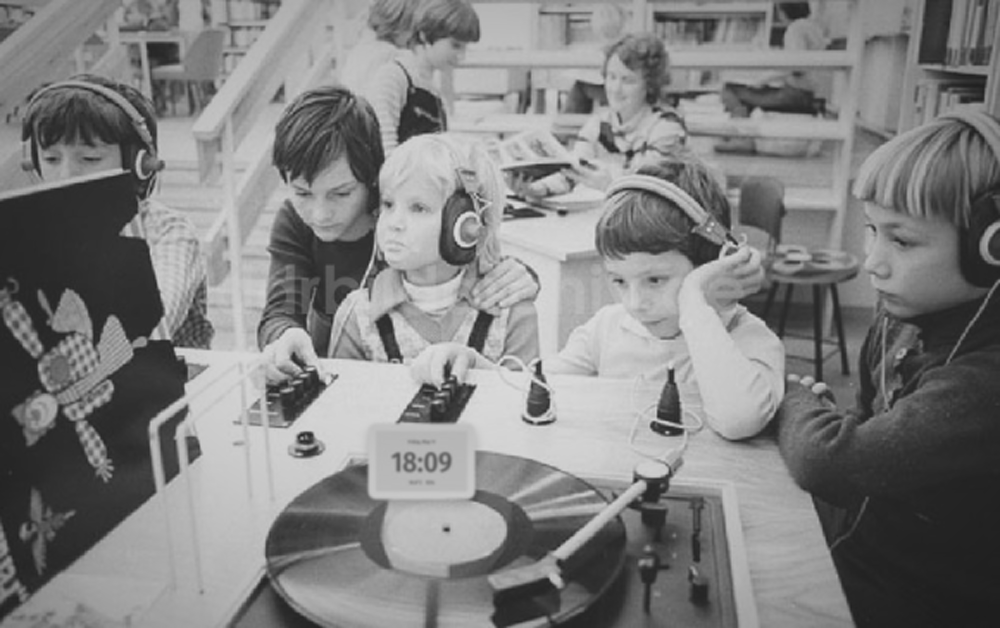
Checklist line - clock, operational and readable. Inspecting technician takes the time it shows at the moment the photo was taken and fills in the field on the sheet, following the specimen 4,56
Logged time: 18,09
